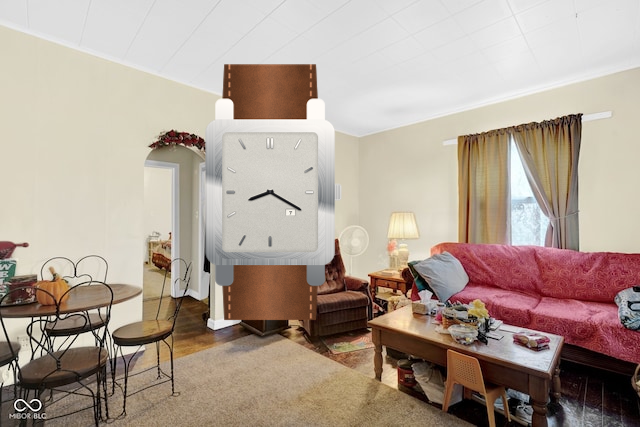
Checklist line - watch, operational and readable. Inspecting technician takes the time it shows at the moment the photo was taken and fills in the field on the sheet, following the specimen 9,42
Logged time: 8,20
